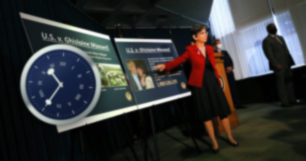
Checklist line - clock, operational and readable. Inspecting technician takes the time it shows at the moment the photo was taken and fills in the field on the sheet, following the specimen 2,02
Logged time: 10,35
